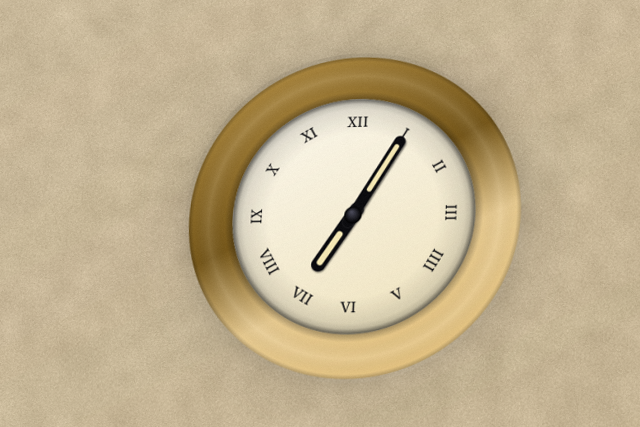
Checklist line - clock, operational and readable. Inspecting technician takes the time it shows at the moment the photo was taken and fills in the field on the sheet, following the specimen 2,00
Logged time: 7,05
